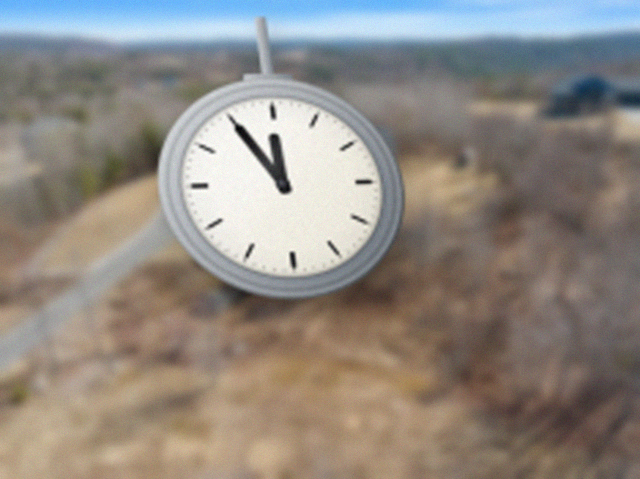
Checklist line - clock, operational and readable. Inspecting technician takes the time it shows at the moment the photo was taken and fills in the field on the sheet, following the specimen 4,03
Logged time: 11,55
